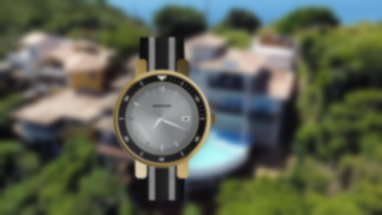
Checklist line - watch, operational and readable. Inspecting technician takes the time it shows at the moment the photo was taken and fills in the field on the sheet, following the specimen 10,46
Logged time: 7,19
